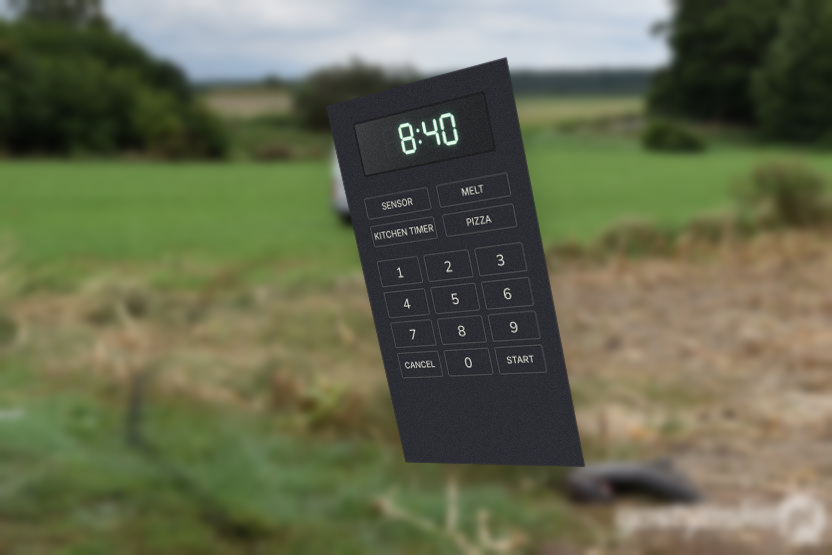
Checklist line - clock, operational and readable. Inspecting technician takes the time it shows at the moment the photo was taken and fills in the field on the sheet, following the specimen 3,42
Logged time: 8,40
